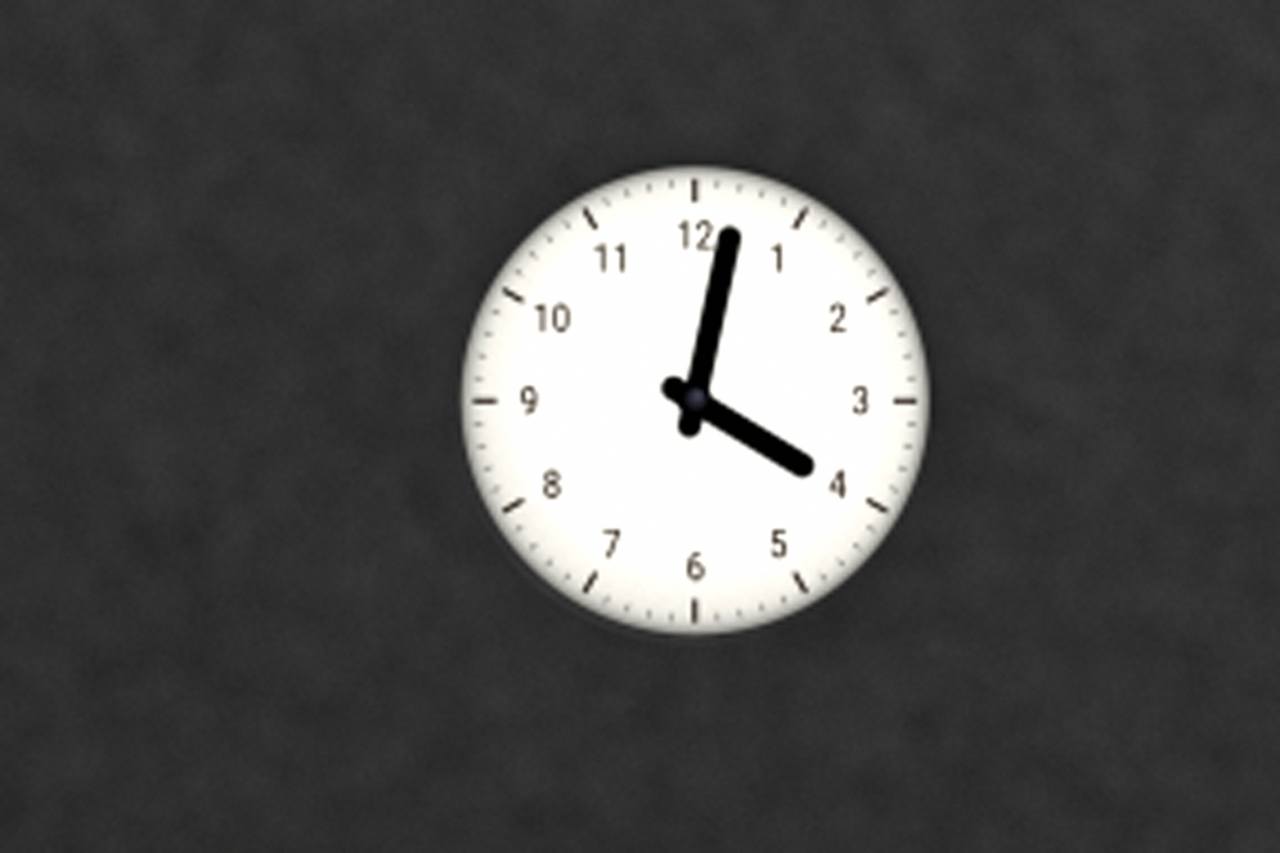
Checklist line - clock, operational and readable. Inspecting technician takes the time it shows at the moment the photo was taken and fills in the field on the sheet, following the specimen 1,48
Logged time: 4,02
